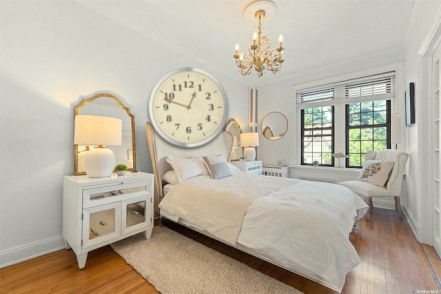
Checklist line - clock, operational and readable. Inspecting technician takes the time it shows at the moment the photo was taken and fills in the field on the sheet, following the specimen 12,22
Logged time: 12,48
